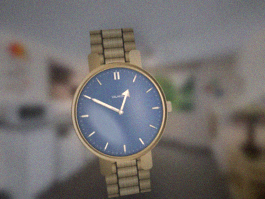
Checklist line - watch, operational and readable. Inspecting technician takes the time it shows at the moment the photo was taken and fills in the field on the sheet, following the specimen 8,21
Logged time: 12,50
